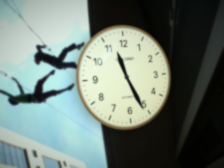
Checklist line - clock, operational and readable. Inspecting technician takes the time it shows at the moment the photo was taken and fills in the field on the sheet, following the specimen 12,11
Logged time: 11,26
